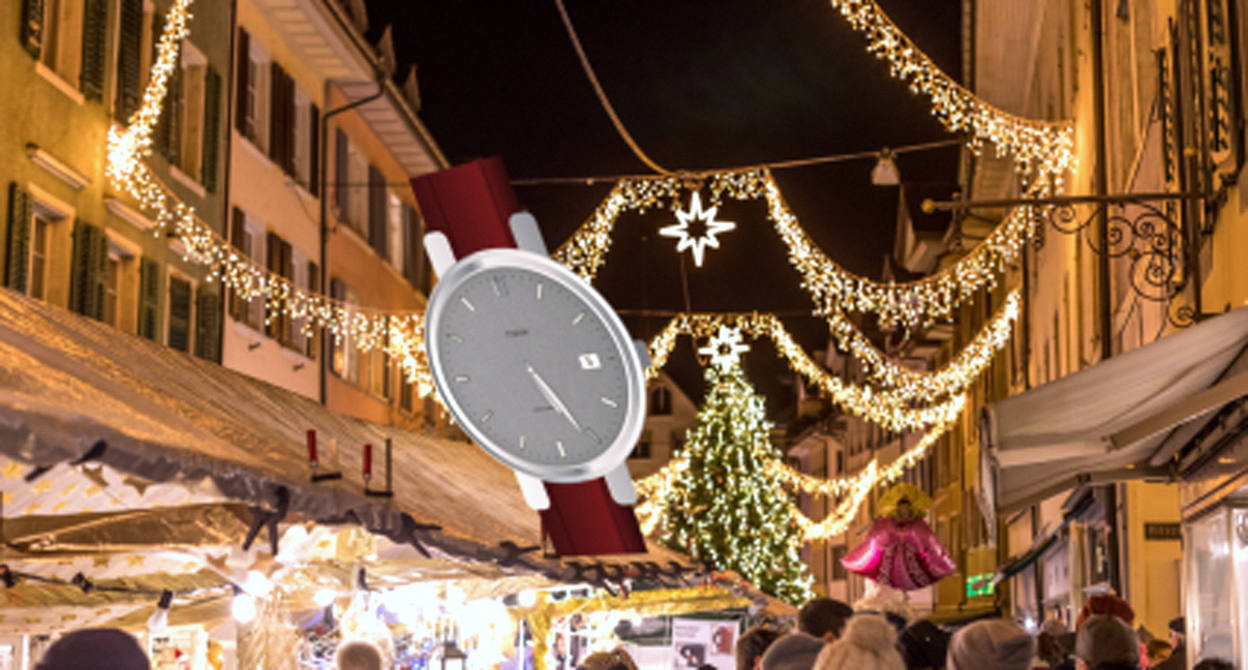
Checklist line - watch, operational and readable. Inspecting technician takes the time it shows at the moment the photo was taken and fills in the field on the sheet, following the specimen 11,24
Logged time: 5,26
